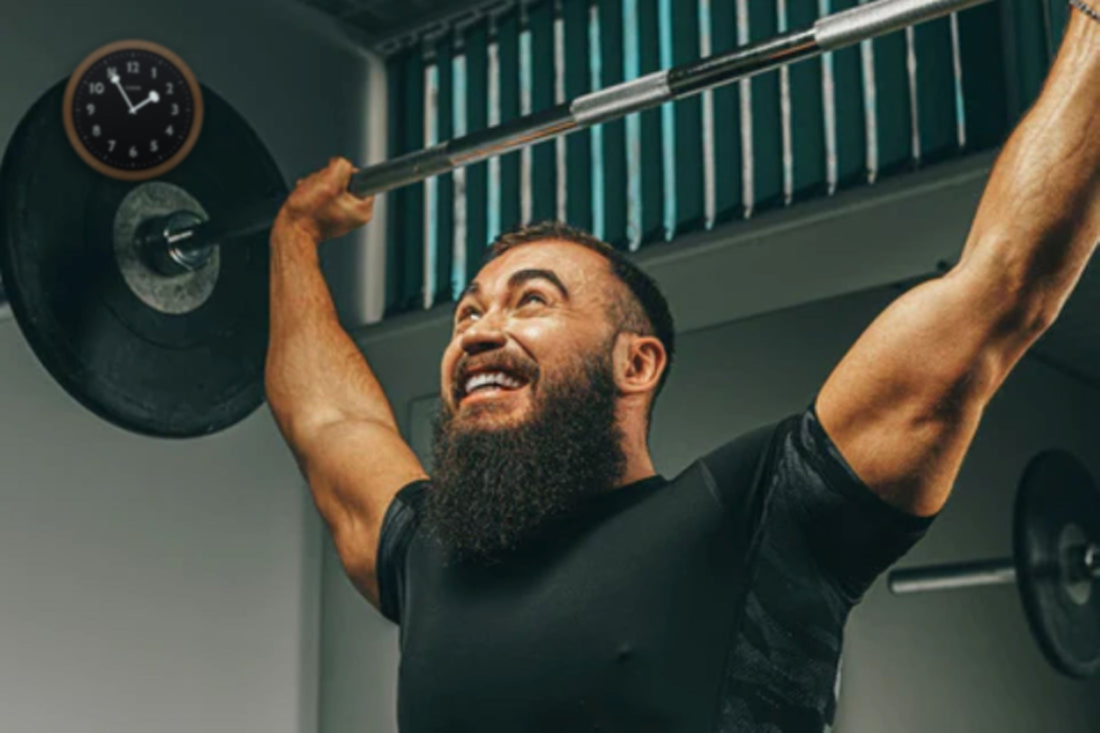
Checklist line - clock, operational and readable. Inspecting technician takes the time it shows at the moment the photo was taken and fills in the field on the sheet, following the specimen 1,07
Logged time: 1,55
